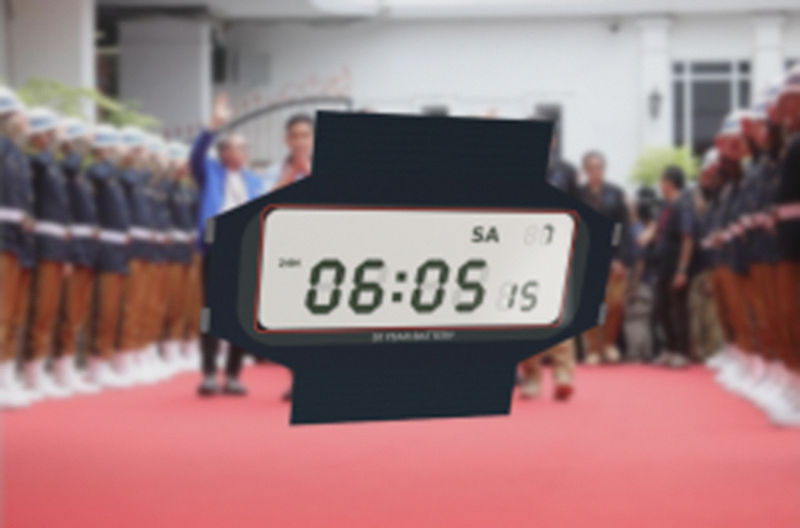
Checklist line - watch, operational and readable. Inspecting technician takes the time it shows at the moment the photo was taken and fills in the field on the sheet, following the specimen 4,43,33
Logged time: 6,05,15
